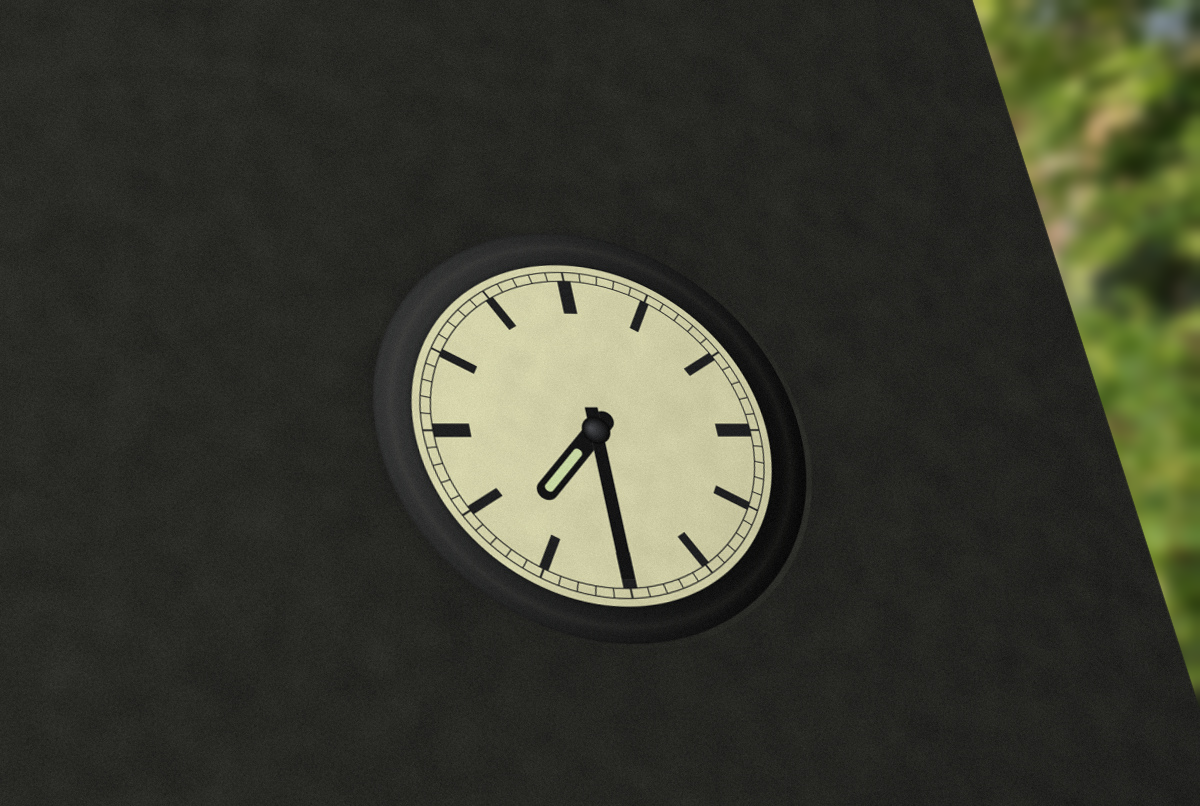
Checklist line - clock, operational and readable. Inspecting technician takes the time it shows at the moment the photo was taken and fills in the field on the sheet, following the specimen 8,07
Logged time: 7,30
